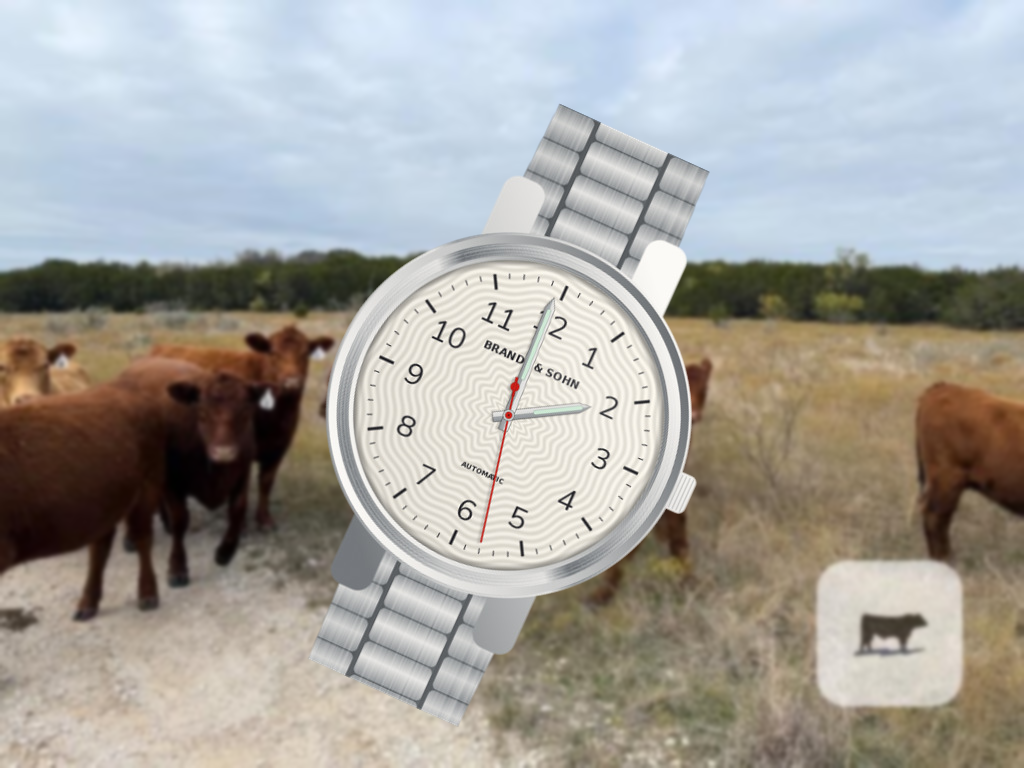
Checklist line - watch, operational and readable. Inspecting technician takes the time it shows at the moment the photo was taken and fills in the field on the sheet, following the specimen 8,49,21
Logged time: 1,59,28
